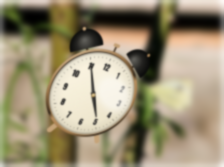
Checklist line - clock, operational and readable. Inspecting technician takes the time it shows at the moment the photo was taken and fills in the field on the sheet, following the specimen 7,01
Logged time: 4,55
